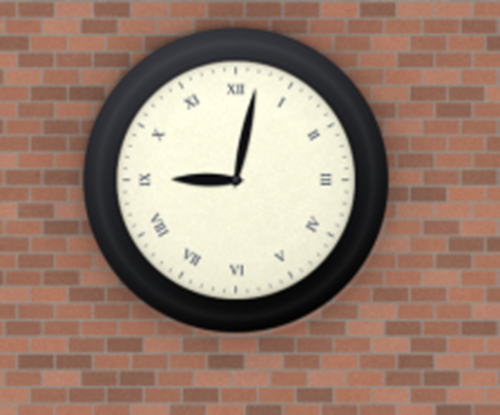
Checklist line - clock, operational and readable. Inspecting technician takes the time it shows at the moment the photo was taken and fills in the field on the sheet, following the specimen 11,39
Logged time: 9,02
